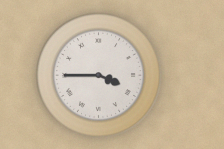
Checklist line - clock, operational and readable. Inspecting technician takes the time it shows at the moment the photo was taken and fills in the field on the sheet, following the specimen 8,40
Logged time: 3,45
